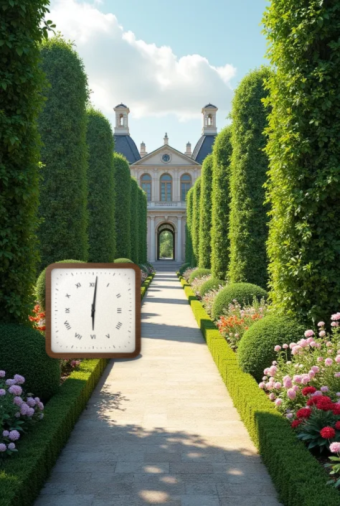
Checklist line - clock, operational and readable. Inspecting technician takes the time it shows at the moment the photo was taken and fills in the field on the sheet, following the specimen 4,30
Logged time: 6,01
